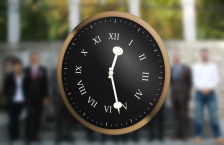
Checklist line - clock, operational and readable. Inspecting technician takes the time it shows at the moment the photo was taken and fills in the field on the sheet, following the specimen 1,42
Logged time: 12,27
